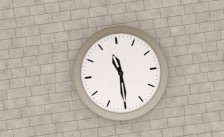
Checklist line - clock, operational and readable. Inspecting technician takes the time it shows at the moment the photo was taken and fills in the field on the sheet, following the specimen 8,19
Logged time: 11,30
